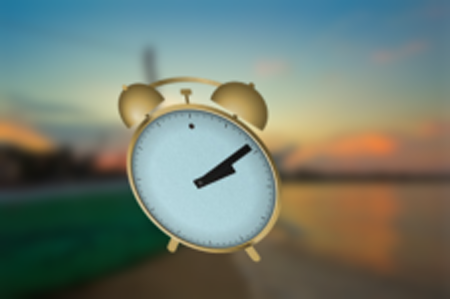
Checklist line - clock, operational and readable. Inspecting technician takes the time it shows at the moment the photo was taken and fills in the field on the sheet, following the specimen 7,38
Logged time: 2,09
